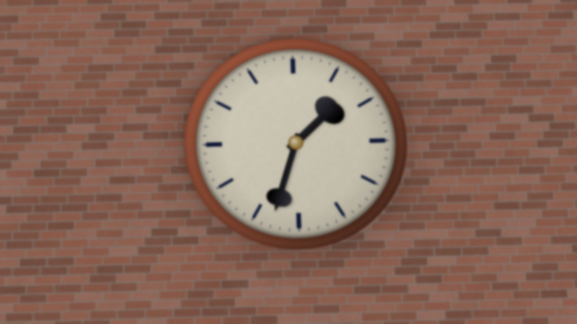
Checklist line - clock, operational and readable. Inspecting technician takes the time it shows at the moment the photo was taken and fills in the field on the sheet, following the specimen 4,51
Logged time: 1,33
